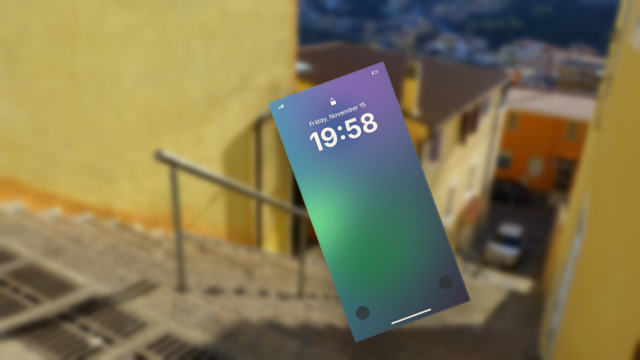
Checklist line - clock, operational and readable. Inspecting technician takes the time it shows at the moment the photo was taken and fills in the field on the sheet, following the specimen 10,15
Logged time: 19,58
